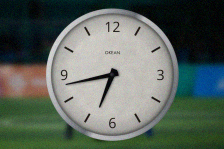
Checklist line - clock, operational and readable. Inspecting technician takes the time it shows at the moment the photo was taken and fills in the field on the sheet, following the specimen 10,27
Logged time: 6,43
